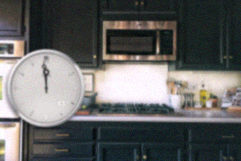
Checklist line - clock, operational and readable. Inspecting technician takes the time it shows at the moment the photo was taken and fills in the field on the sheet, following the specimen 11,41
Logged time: 11,59
